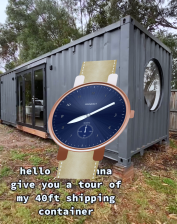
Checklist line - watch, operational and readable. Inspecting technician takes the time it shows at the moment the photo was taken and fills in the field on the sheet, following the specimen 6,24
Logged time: 8,10
